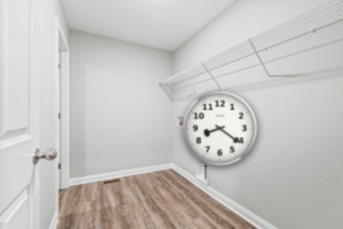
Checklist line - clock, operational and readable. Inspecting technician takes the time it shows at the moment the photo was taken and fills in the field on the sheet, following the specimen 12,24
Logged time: 8,21
